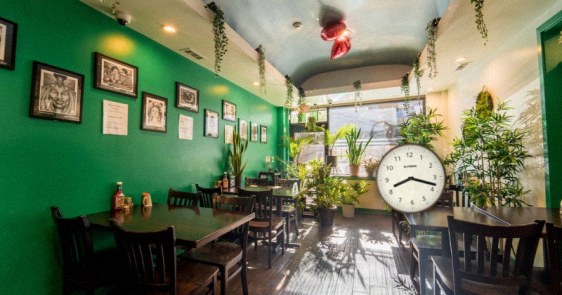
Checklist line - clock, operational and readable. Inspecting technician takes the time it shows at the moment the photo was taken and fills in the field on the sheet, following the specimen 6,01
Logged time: 8,18
